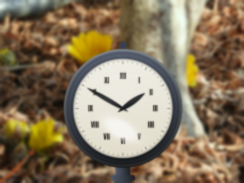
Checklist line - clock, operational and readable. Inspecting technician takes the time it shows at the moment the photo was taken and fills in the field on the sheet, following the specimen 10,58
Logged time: 1,50
